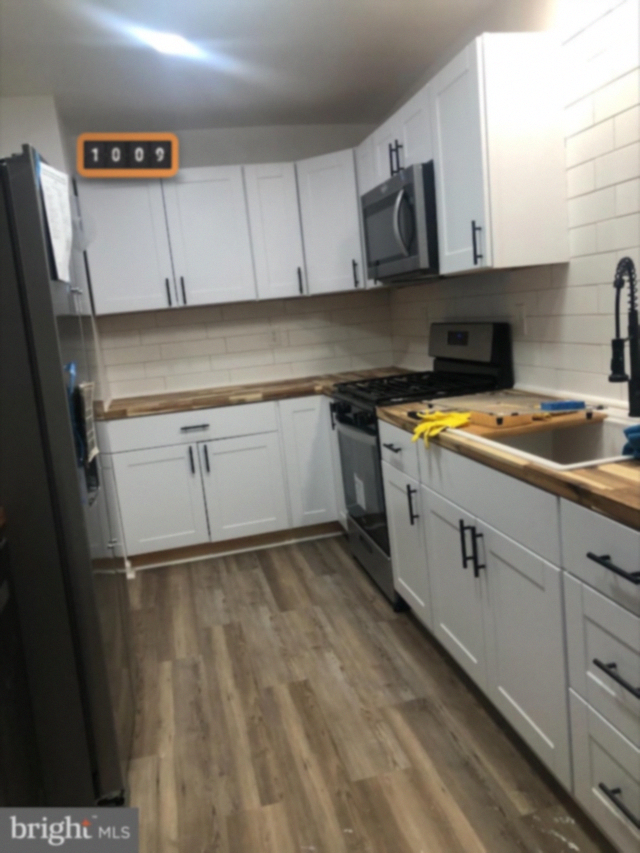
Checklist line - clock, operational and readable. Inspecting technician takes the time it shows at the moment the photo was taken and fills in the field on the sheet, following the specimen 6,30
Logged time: 10,09
